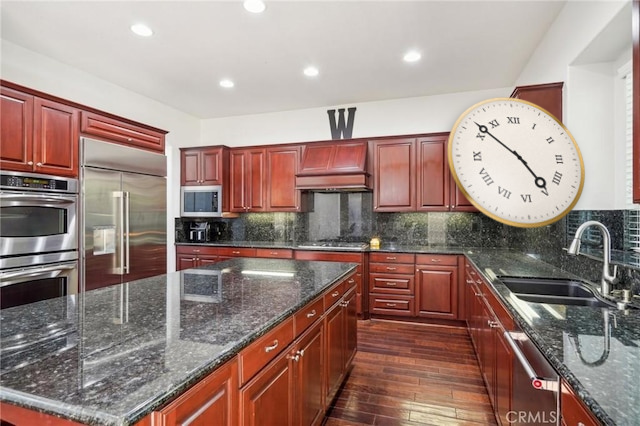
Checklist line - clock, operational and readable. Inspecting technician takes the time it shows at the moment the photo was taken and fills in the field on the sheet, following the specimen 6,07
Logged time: 4,52
